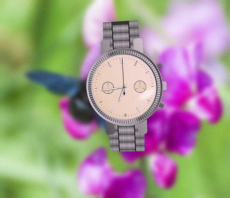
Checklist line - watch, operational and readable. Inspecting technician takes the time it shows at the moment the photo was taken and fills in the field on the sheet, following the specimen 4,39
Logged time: 6,44
